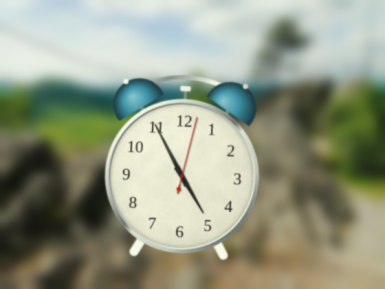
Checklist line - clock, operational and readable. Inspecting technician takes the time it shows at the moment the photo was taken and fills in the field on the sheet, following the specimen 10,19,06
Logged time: 4,55,02
